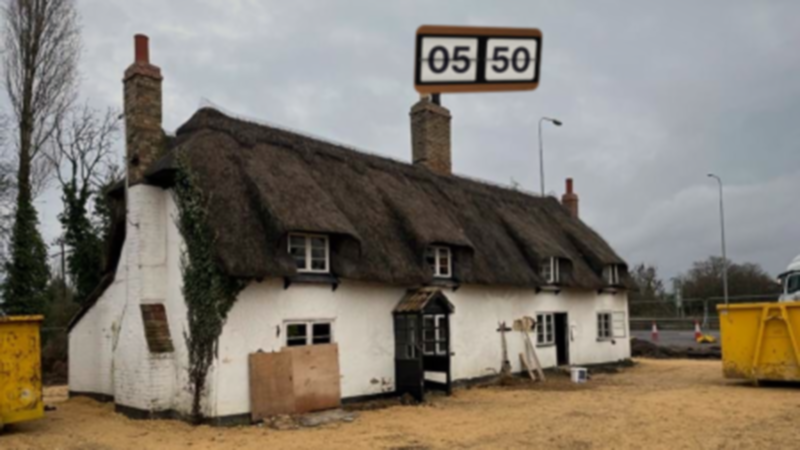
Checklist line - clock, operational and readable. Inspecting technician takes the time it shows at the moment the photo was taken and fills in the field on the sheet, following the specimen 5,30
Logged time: 5,50
